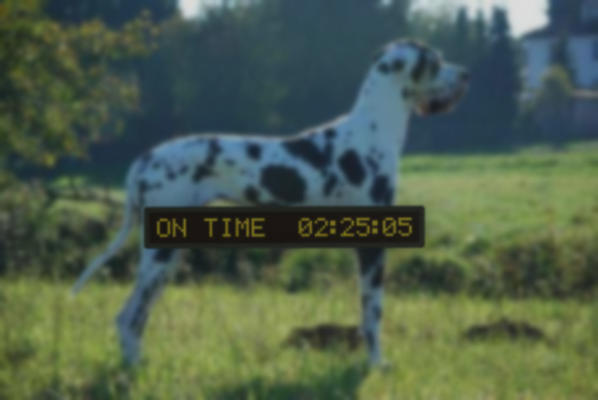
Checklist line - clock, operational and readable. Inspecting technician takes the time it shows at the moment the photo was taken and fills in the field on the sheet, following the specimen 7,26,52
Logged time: 2,25,05
